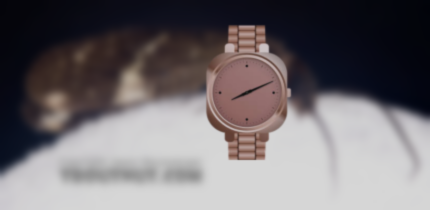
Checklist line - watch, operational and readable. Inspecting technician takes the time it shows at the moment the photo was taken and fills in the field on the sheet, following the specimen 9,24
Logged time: 8,11
